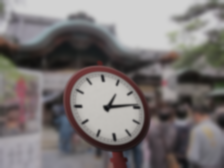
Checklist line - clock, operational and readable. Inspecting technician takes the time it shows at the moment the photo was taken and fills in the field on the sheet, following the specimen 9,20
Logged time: 1,14
